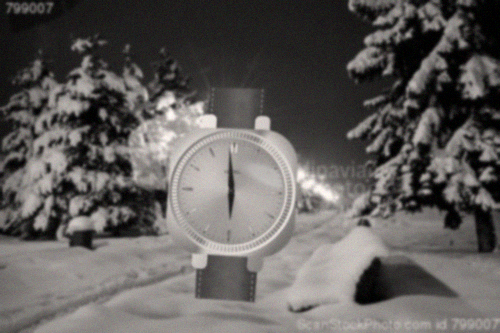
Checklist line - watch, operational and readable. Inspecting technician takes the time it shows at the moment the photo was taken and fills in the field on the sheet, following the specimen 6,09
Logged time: 5,59
